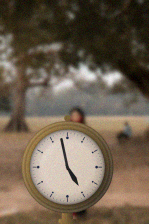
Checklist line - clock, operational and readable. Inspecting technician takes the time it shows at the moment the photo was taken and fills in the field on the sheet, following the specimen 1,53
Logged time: 4,58
